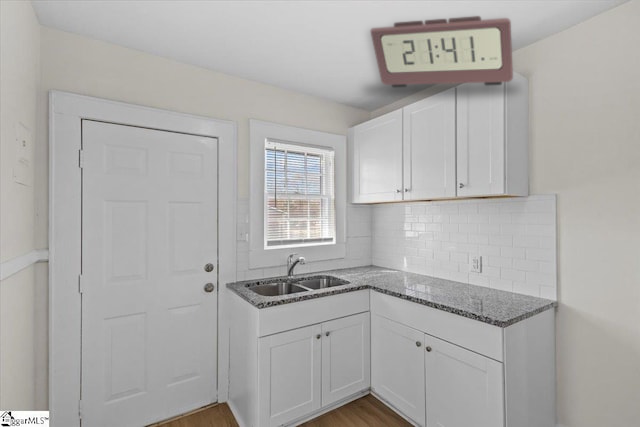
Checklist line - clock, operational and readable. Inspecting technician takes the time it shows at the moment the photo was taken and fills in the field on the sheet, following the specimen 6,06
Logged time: 21,41
